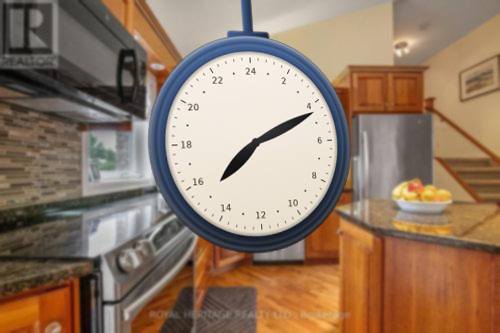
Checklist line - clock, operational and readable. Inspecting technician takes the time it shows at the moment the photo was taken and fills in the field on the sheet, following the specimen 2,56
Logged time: 15,11
